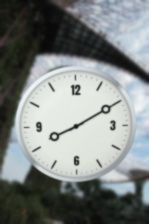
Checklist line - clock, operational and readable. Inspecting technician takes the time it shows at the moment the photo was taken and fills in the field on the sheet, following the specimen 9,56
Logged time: 8,10
